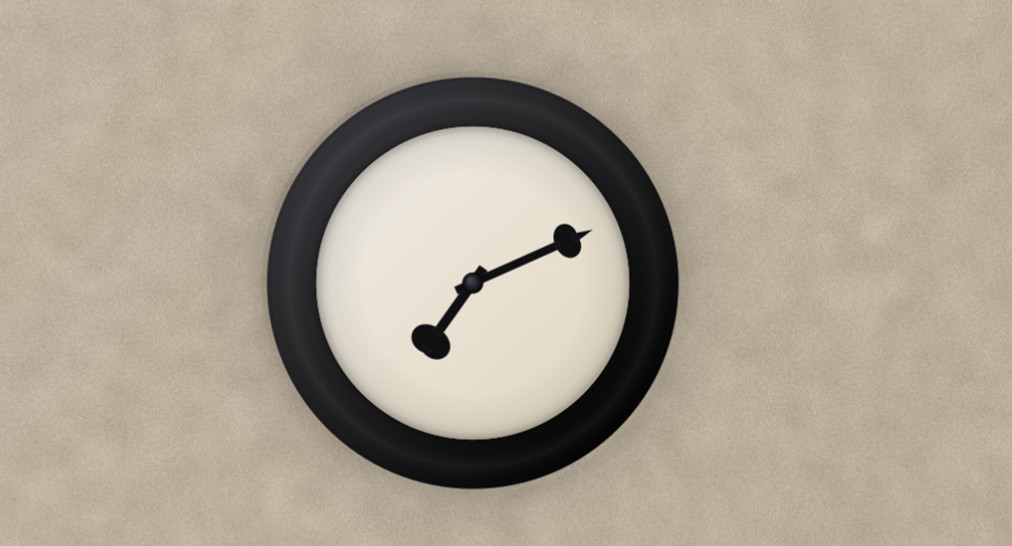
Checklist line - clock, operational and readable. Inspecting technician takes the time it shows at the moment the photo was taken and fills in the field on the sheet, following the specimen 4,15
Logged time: 7,11
